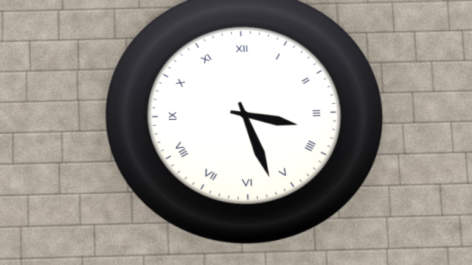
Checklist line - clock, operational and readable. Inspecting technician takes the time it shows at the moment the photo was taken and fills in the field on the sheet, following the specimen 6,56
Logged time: 3,27
